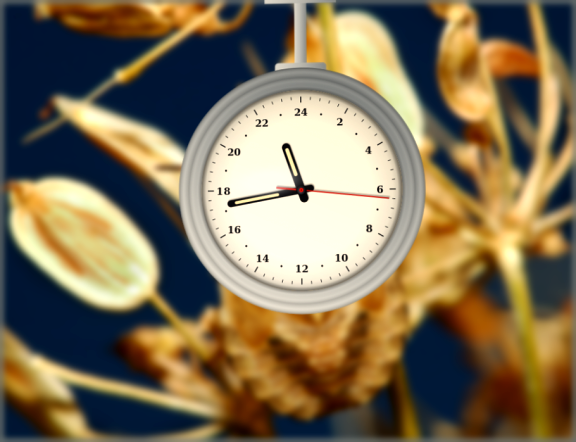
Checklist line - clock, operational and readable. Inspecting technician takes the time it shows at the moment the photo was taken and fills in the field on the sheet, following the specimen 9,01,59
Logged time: 22,43,16
